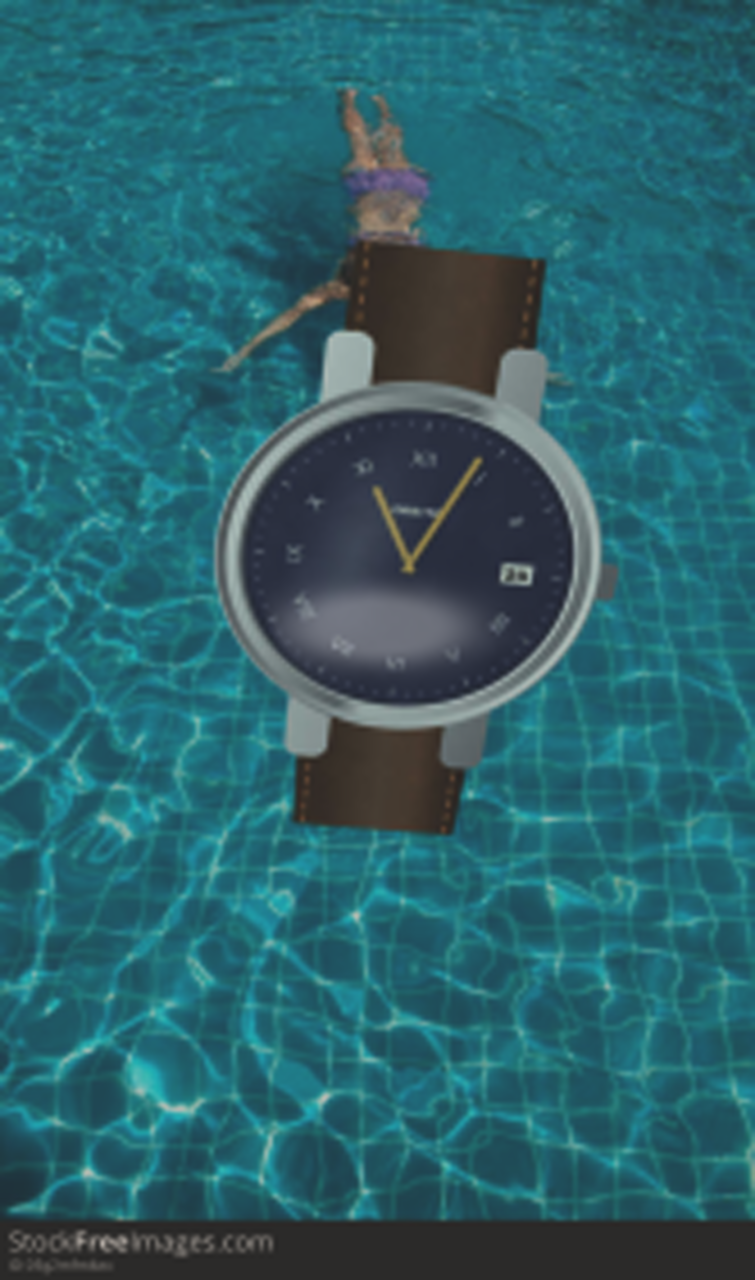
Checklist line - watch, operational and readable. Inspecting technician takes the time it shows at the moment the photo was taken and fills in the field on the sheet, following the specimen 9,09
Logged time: 11,04
